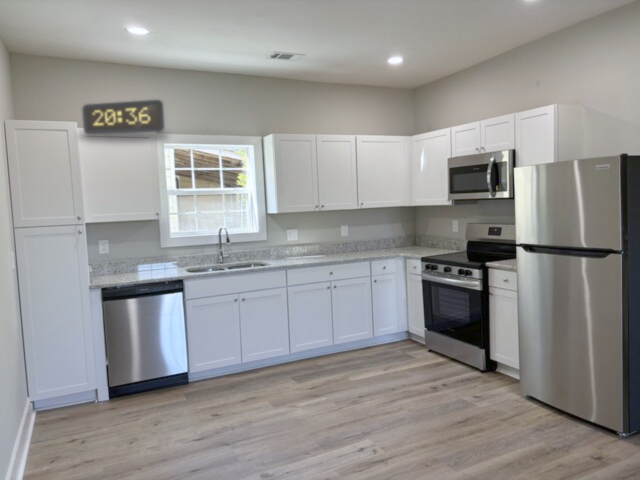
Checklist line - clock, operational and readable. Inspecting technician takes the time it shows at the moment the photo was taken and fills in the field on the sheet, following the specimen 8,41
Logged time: 20,36
